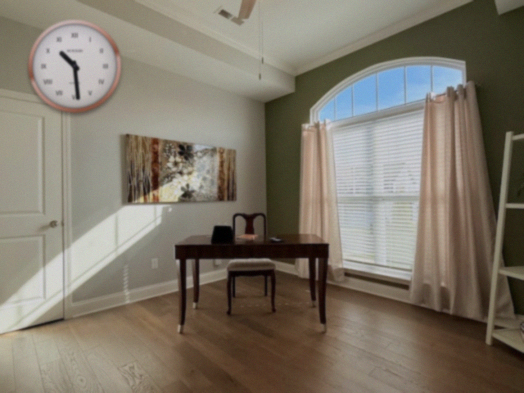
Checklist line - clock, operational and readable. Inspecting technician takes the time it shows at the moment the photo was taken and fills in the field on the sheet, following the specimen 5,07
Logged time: 10,29
